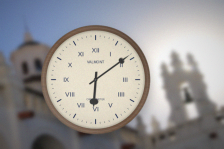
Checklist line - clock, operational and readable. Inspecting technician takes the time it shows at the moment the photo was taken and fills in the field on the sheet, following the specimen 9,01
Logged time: 6,09
